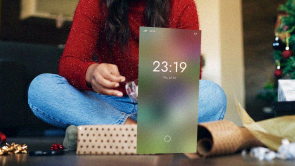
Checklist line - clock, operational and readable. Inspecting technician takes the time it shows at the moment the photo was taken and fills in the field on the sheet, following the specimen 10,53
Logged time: 23,19
